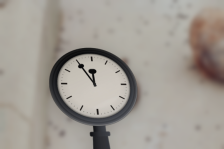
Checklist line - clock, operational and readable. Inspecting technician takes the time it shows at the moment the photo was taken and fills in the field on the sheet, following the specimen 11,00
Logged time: 11,55
